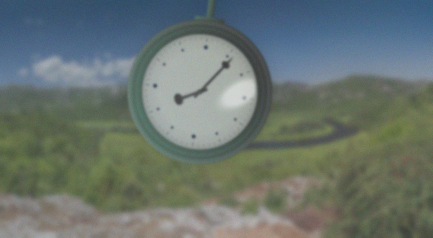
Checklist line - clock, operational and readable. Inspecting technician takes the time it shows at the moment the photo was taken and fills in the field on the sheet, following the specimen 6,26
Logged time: 8,06
